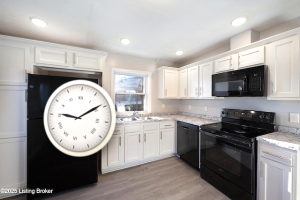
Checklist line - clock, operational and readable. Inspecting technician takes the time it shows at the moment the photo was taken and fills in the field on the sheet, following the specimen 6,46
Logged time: 9,09
